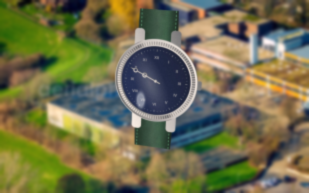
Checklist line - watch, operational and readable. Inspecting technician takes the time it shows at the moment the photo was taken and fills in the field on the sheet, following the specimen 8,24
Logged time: 9,49
